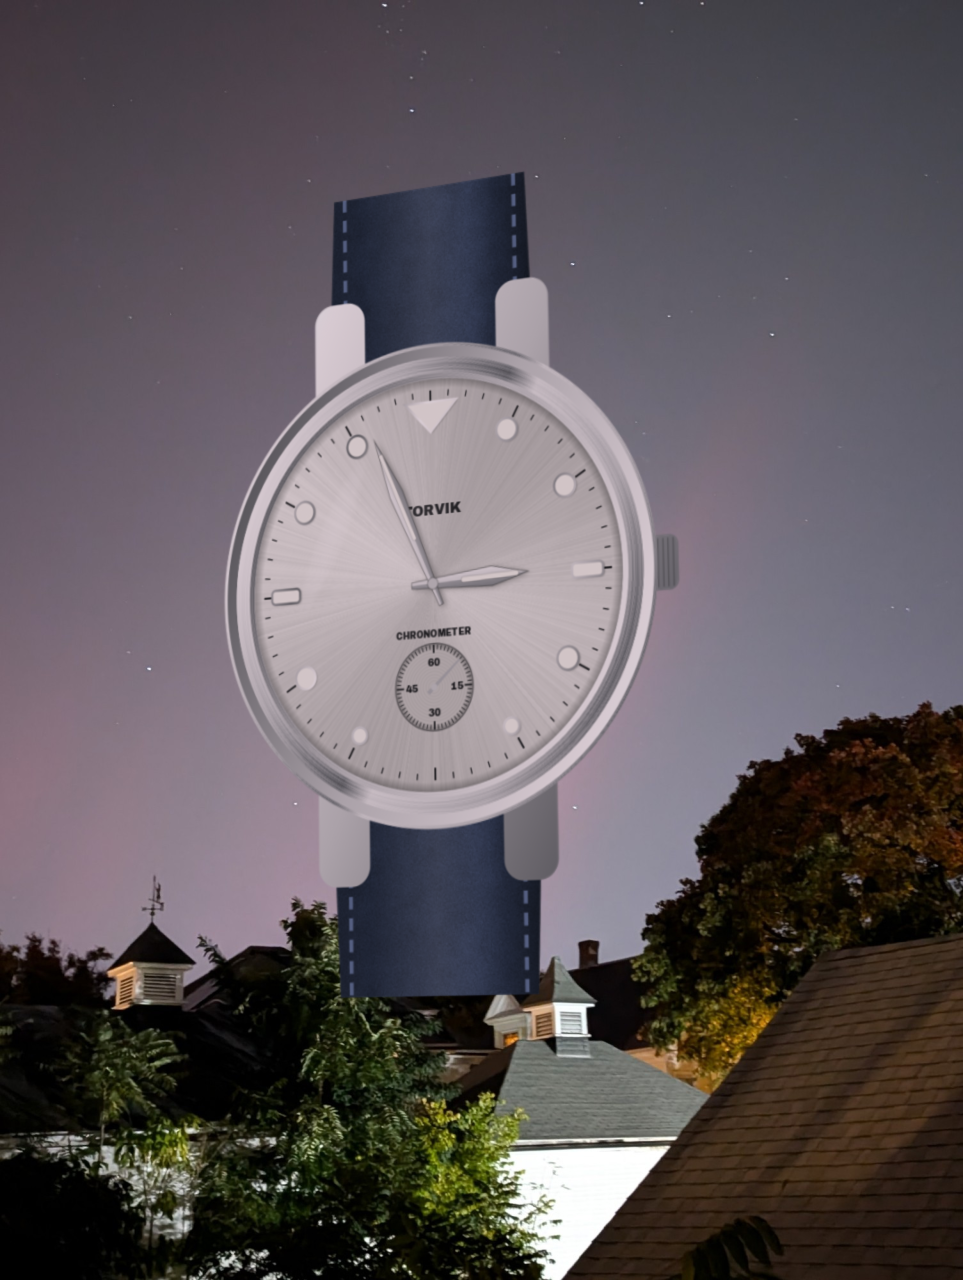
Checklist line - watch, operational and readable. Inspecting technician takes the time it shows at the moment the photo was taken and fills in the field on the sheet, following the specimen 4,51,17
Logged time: 2,56,08
